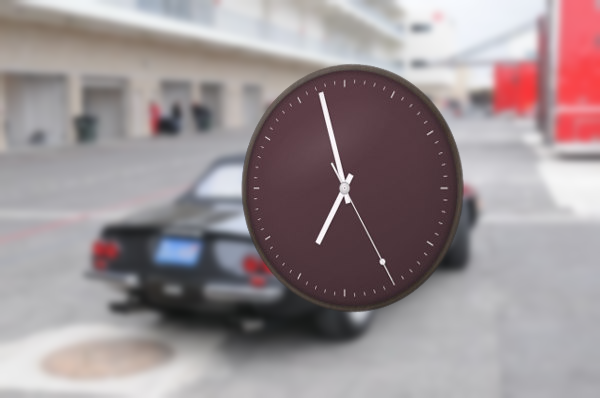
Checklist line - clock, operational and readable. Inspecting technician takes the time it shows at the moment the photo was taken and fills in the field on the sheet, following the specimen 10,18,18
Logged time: 6,57,25
